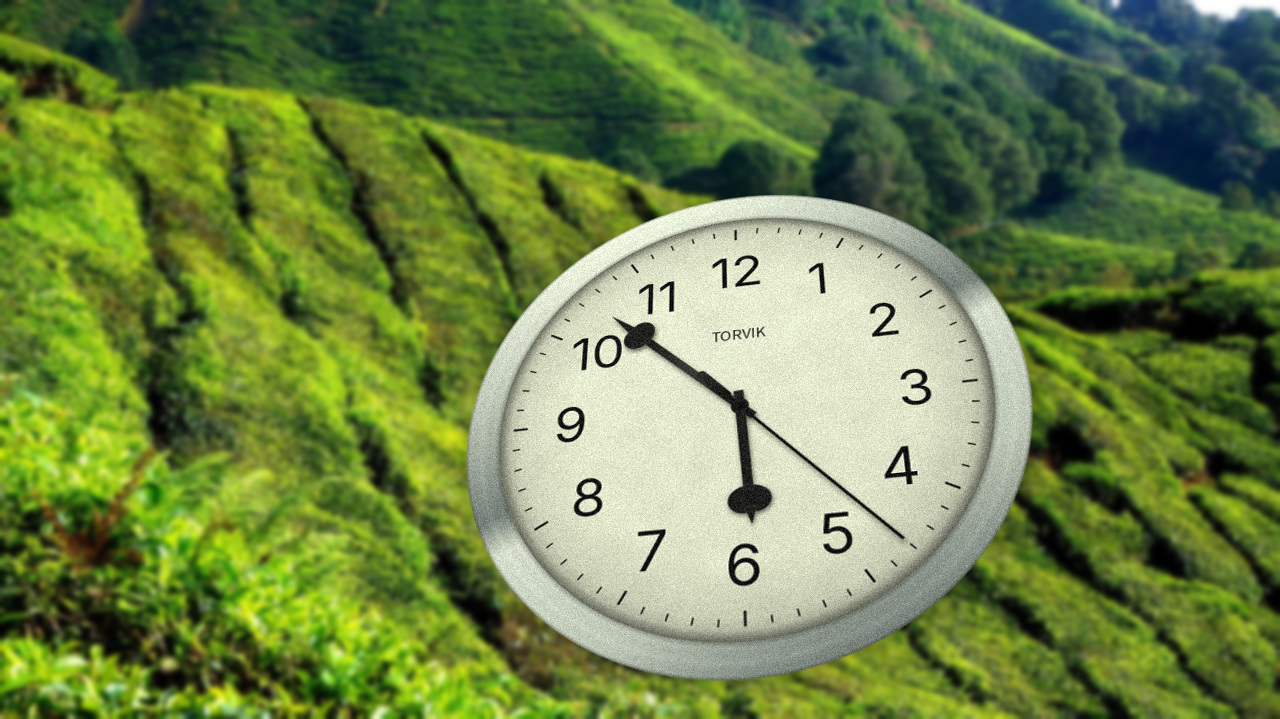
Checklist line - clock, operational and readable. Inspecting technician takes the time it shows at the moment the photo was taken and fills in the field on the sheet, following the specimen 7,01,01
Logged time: 5,52,23
